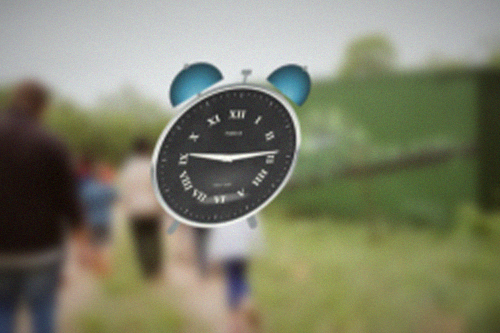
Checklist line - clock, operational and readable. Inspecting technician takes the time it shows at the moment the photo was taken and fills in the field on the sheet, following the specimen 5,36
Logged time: 9,14
